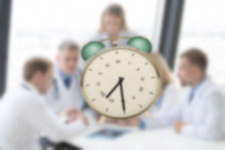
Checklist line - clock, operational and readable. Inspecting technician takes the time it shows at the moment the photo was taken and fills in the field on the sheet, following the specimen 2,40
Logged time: 7,30
